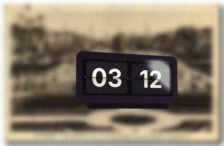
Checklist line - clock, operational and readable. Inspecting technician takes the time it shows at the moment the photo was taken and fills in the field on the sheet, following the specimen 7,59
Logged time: 3,12
